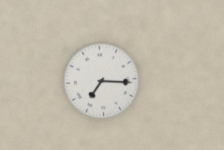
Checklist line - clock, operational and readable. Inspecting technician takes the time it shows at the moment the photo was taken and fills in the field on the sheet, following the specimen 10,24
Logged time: 7,16
